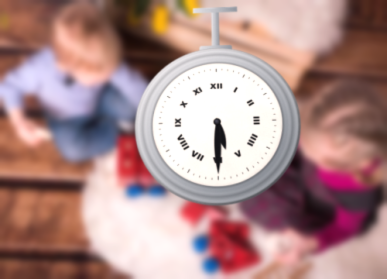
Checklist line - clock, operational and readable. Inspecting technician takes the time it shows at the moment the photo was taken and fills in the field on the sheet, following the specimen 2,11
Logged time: 5,30
